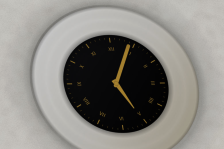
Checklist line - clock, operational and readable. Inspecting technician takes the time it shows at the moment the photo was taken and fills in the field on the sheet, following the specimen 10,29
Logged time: 5,04
